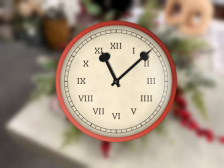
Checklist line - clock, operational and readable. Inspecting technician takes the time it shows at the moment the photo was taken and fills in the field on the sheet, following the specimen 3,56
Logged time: 11,08
